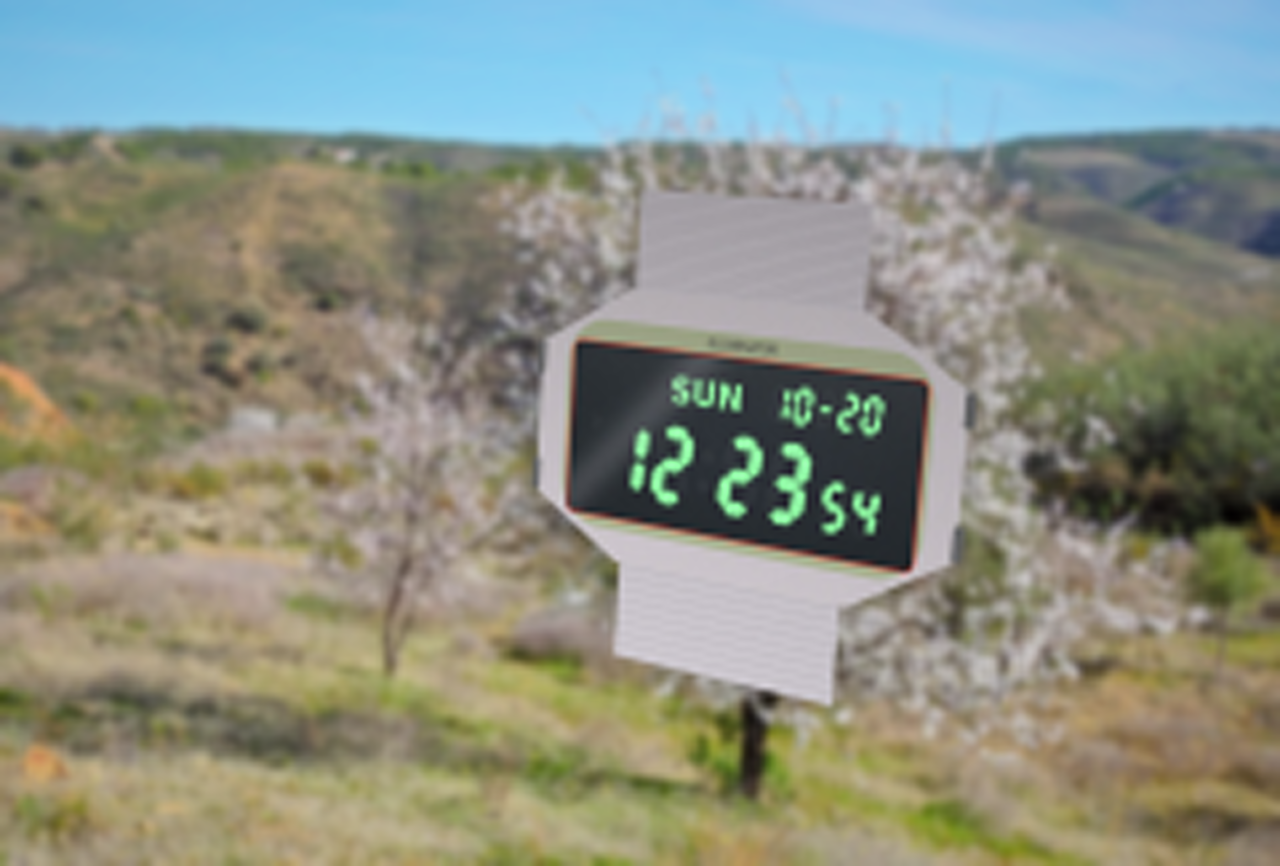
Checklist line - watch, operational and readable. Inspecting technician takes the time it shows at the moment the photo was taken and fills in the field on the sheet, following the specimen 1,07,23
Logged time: 12,23,54
